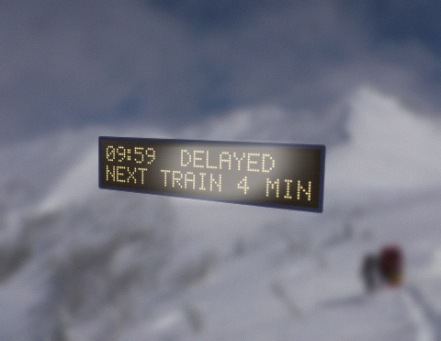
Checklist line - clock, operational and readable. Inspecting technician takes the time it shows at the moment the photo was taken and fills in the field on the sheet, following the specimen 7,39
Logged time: 9,59
